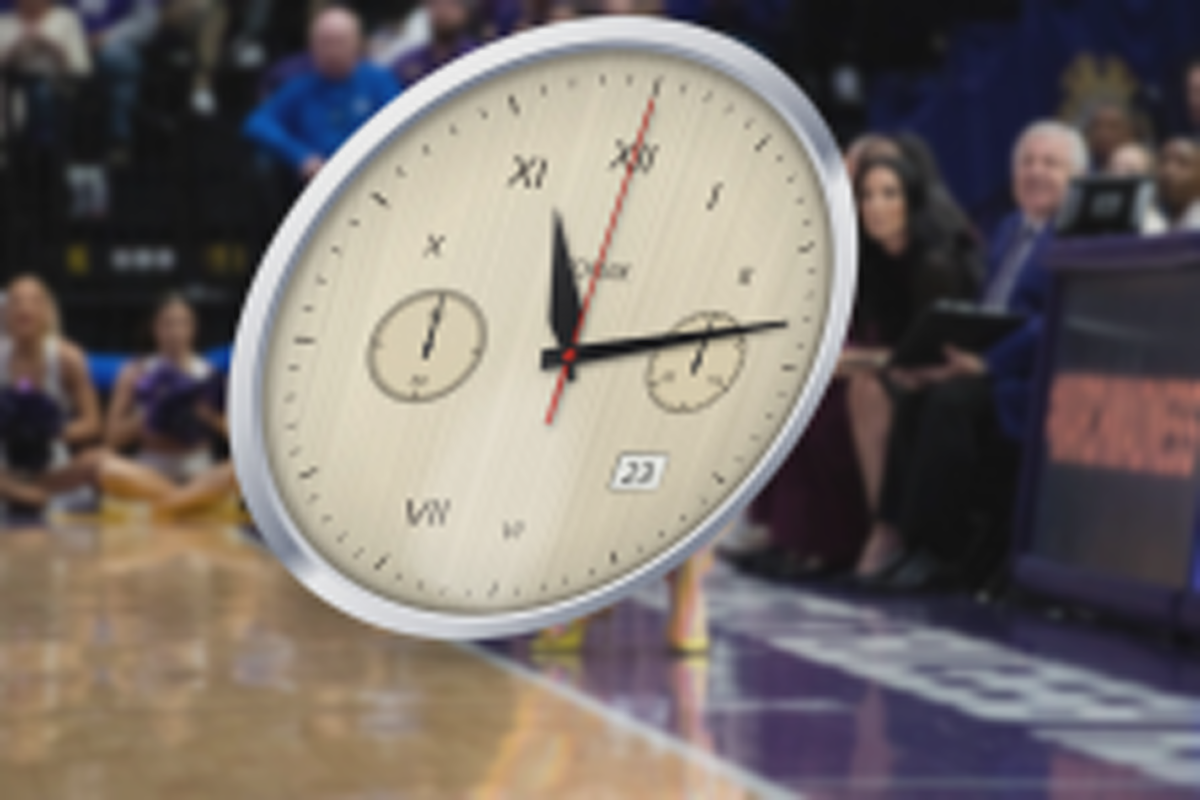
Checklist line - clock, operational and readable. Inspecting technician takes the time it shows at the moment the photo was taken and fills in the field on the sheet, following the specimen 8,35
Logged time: 11,13
